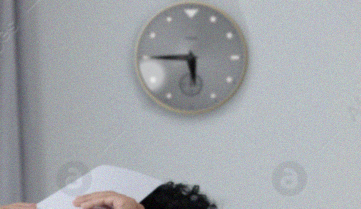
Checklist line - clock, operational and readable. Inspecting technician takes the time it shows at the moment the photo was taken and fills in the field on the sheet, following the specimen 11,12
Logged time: 5,45
